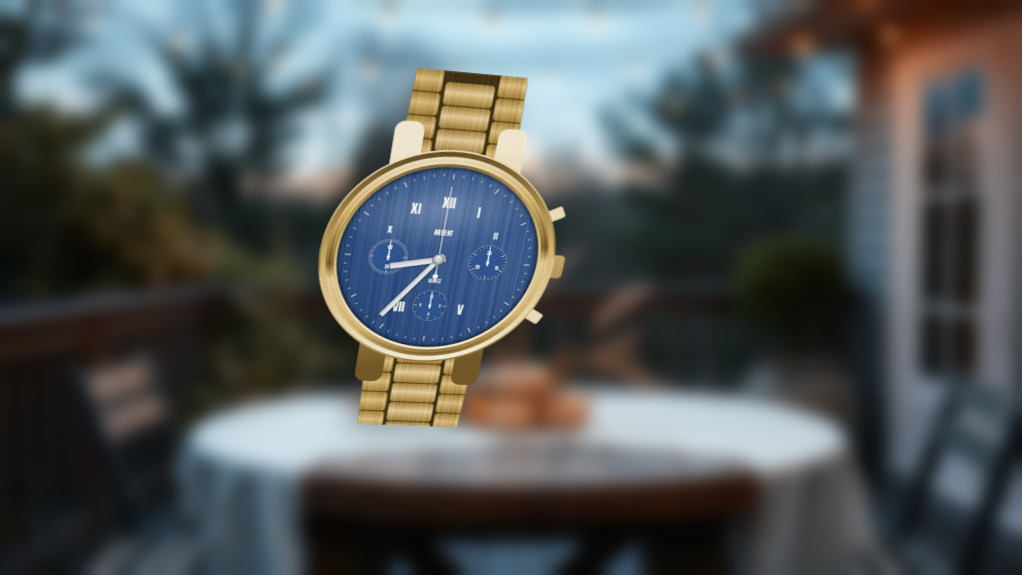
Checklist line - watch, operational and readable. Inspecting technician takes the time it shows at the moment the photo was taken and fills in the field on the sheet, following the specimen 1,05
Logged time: 8,36
